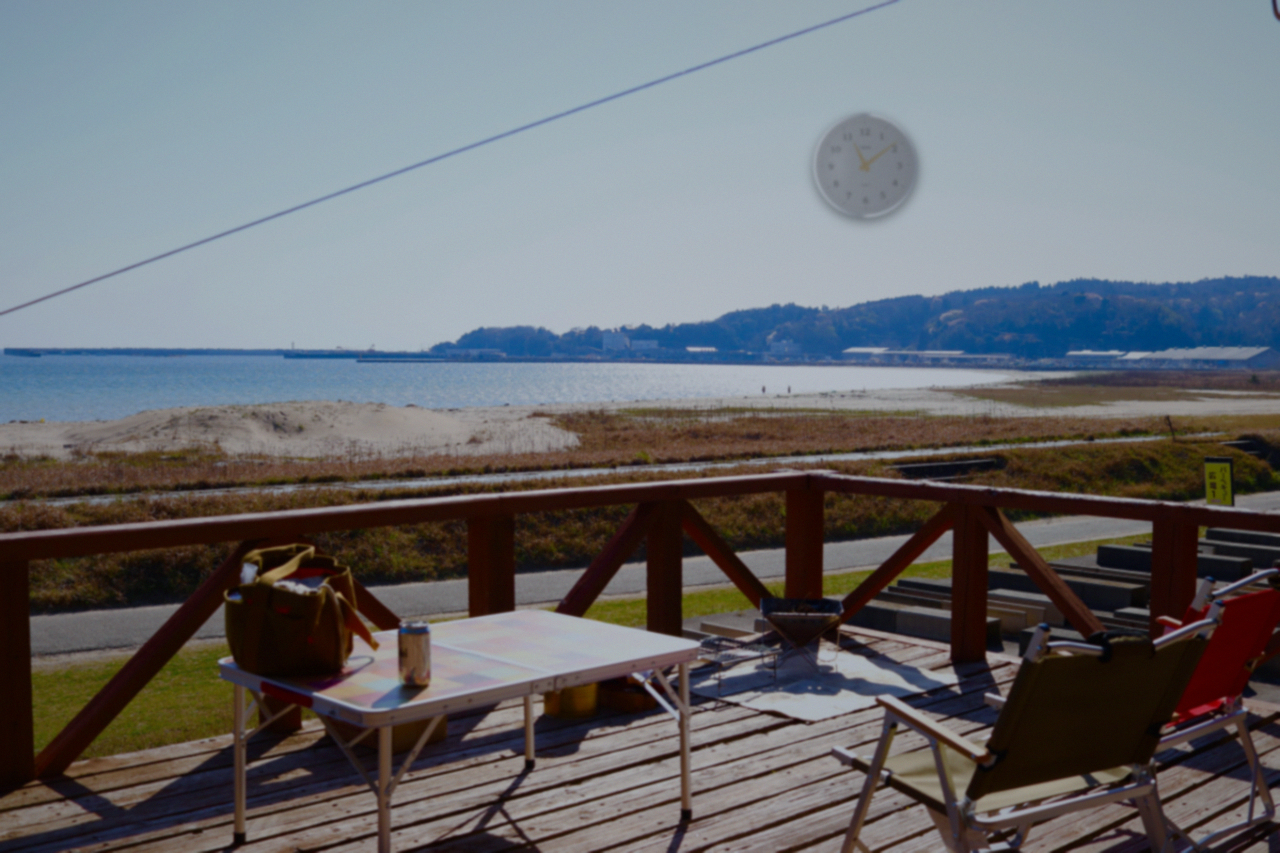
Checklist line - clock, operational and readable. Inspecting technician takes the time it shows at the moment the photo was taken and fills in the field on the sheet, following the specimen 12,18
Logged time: 11,09
